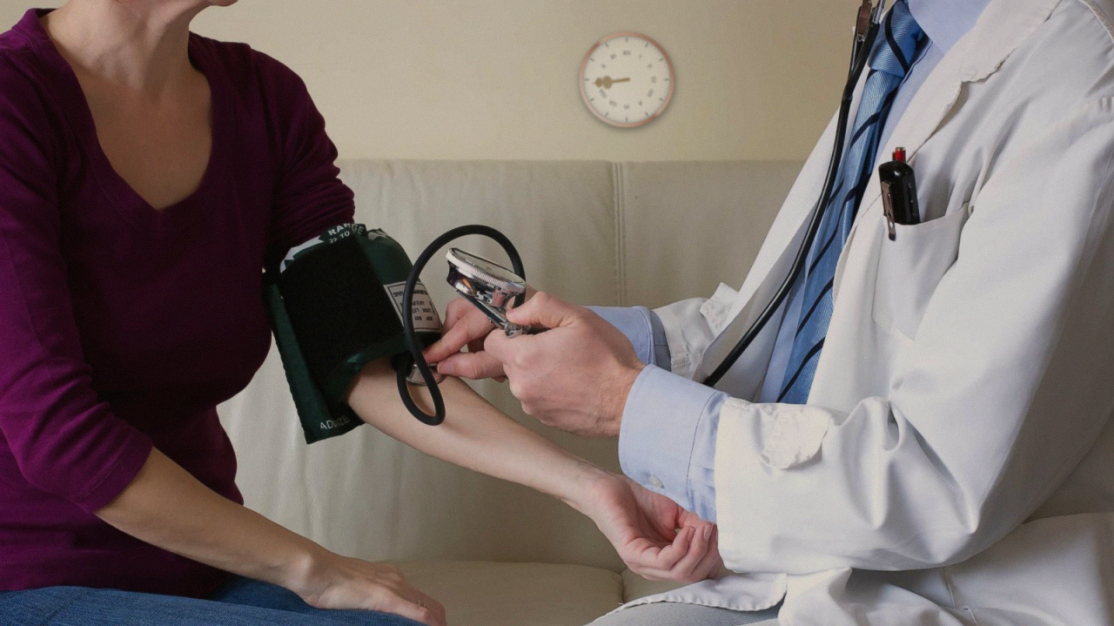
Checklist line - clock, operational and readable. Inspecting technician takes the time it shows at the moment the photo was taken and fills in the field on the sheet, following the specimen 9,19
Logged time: 8,44
